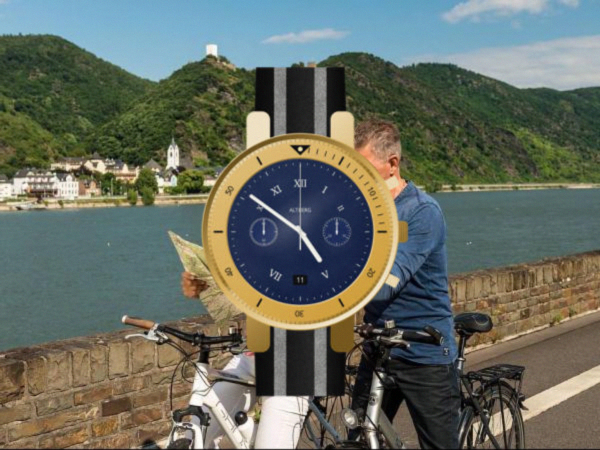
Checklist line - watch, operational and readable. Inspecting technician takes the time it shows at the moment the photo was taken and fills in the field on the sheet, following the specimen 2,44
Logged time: 4,51
